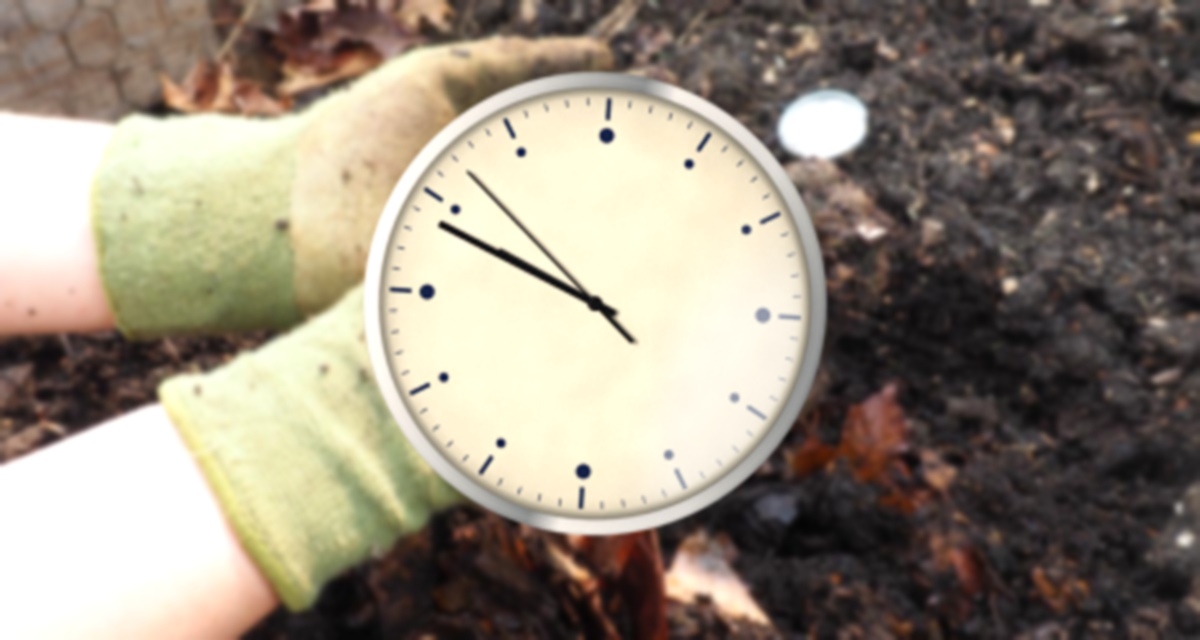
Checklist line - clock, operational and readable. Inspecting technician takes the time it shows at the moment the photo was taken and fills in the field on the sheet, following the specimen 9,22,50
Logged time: 9,48,52
